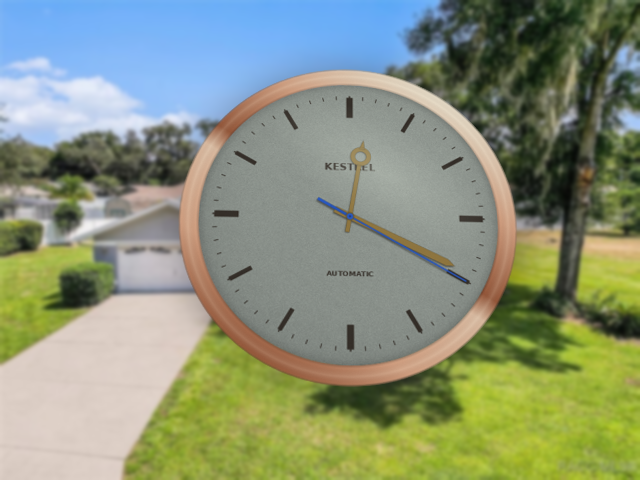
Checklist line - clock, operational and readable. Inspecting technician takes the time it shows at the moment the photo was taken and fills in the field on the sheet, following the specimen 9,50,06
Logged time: 12,19,20
